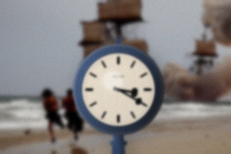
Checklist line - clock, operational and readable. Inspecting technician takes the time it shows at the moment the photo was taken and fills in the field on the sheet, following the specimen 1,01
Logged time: 3,20
